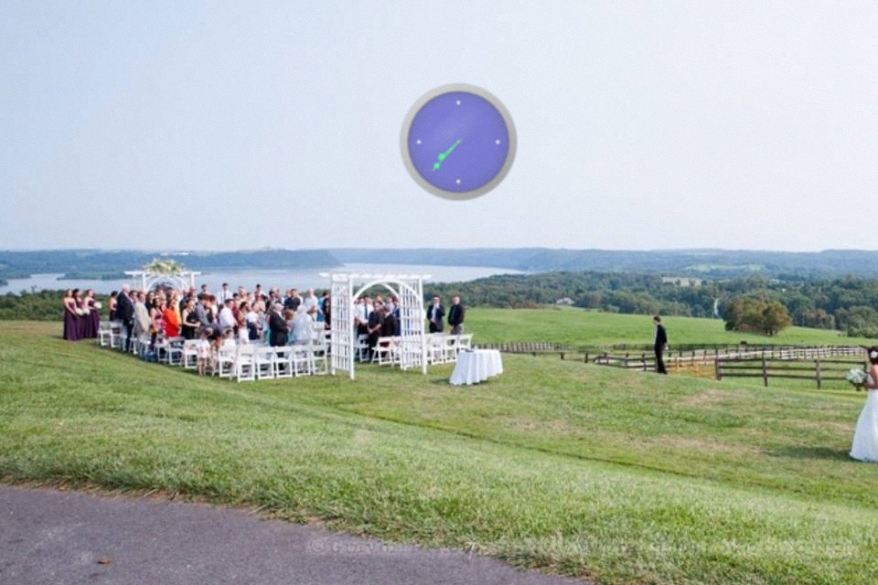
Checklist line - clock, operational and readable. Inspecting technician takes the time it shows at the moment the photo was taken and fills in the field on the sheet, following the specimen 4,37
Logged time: 7,37
